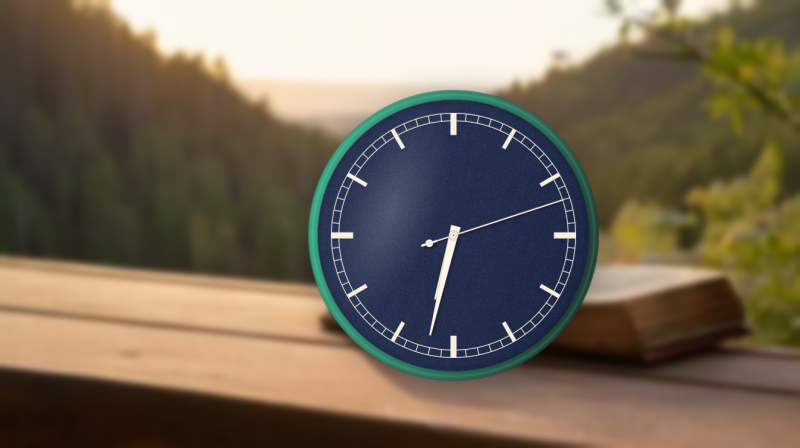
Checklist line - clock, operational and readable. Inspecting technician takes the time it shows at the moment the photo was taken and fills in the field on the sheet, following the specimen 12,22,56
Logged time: 6,32,12
